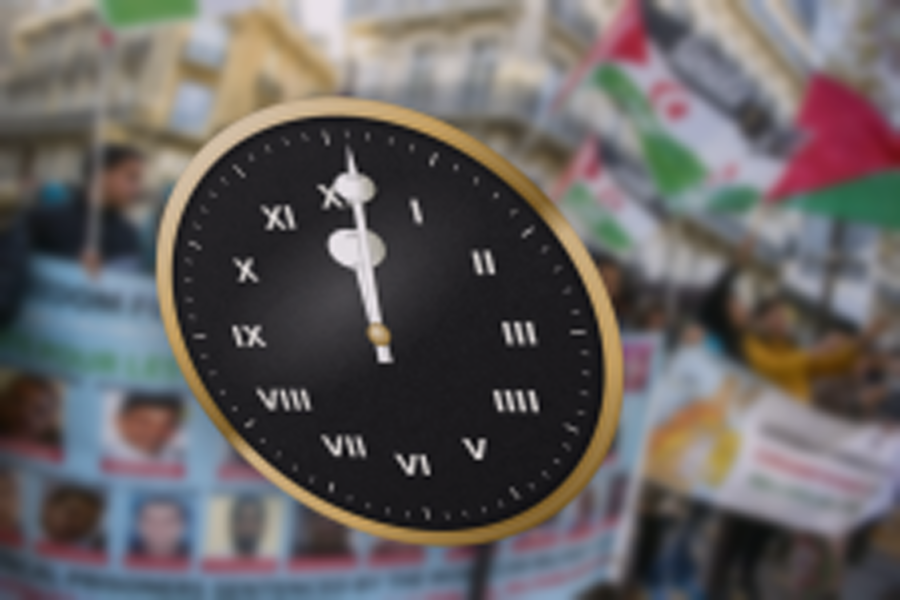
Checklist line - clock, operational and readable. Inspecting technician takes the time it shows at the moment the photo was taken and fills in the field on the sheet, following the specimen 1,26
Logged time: 12,01
